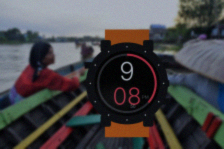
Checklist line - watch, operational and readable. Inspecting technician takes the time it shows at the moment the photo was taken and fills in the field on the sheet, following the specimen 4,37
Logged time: 9,08
